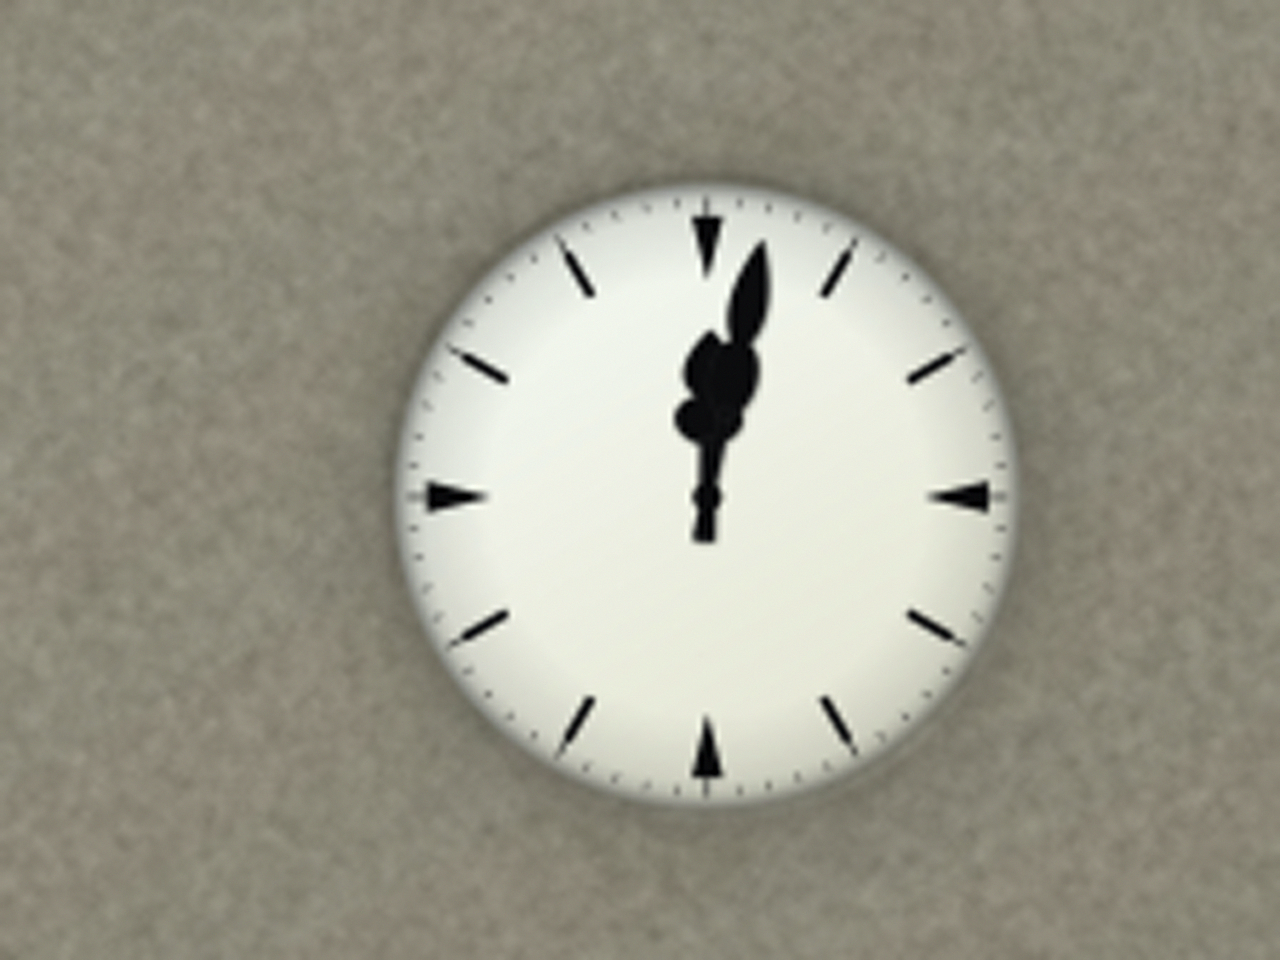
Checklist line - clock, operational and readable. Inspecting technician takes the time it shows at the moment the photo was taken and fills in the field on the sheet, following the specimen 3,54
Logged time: 12,02
